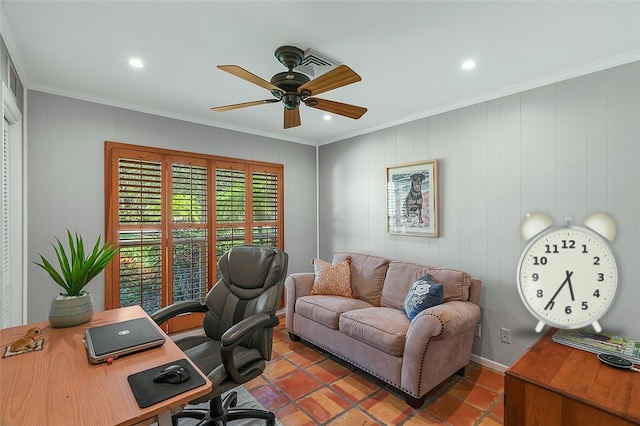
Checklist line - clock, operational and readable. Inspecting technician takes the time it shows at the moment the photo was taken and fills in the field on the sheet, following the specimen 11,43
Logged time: 5,36
